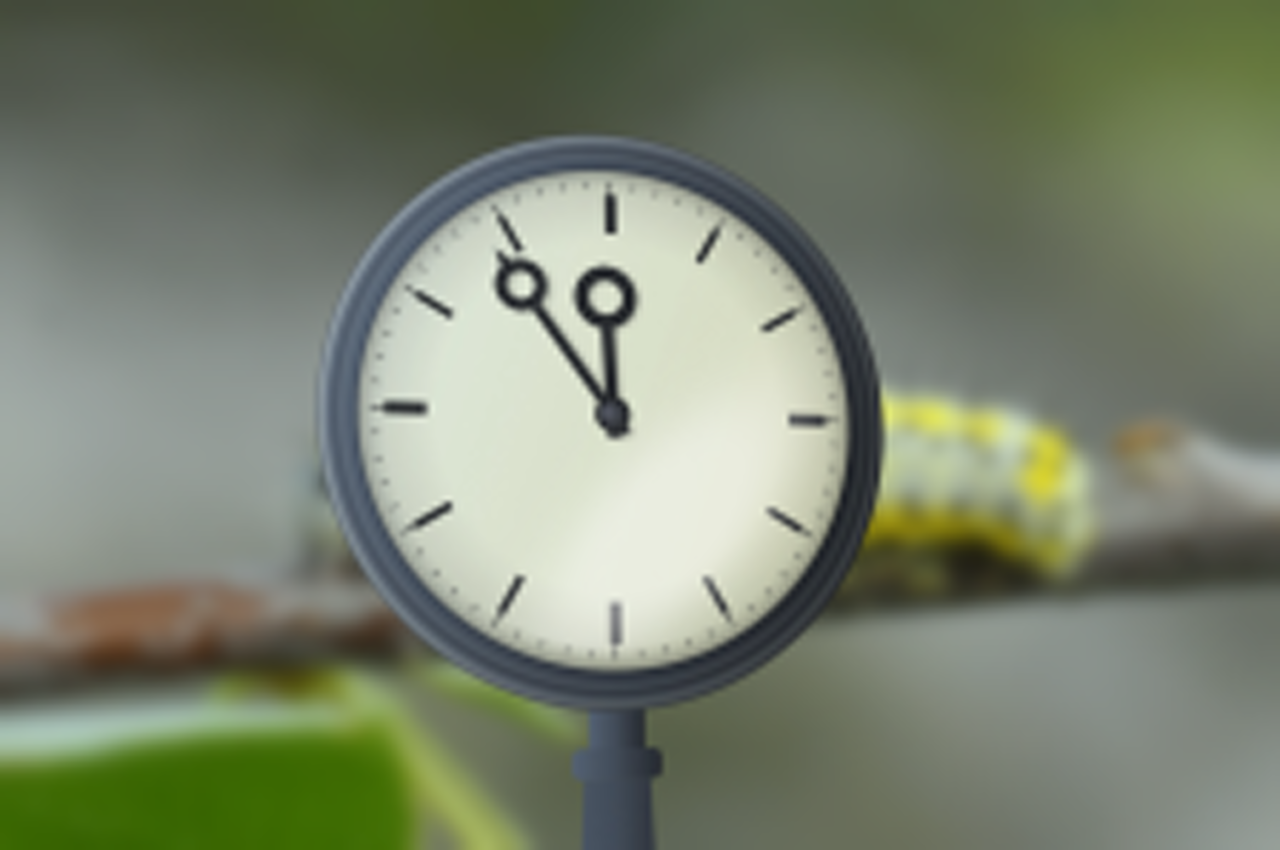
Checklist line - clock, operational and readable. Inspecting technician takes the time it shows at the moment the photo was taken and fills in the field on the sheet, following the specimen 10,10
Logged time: 11,54
